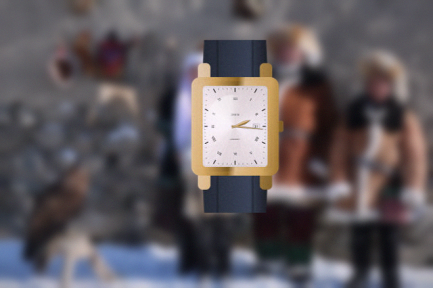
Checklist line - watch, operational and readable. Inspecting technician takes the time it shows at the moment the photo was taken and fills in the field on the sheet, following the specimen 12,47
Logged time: 2,16
